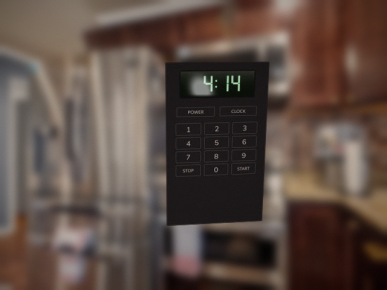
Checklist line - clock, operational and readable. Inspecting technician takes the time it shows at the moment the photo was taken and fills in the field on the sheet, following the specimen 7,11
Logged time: 4,14
